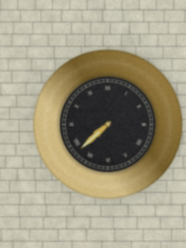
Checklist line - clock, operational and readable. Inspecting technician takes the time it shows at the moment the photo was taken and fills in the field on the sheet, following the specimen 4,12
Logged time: 7,38
